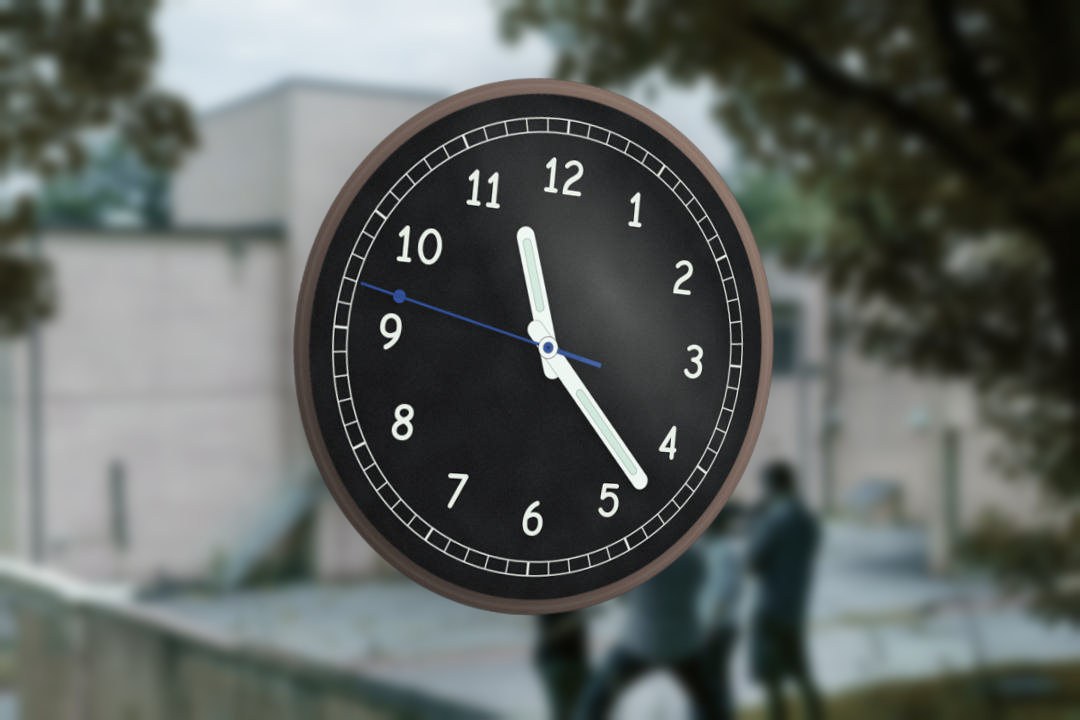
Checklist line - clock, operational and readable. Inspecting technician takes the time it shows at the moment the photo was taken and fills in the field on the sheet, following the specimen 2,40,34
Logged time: 11,22,47
